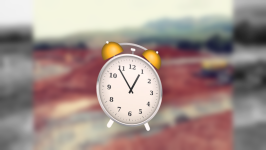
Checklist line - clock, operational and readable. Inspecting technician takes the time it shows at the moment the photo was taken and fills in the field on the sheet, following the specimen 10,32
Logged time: 12,54
